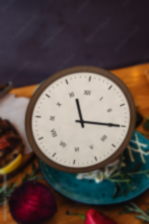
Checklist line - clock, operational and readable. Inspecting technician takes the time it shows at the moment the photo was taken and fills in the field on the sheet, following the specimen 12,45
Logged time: 11,15
